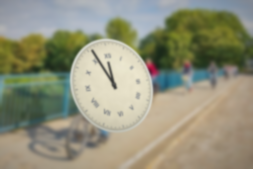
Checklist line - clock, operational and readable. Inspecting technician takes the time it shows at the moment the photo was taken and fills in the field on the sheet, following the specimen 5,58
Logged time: 11,56
